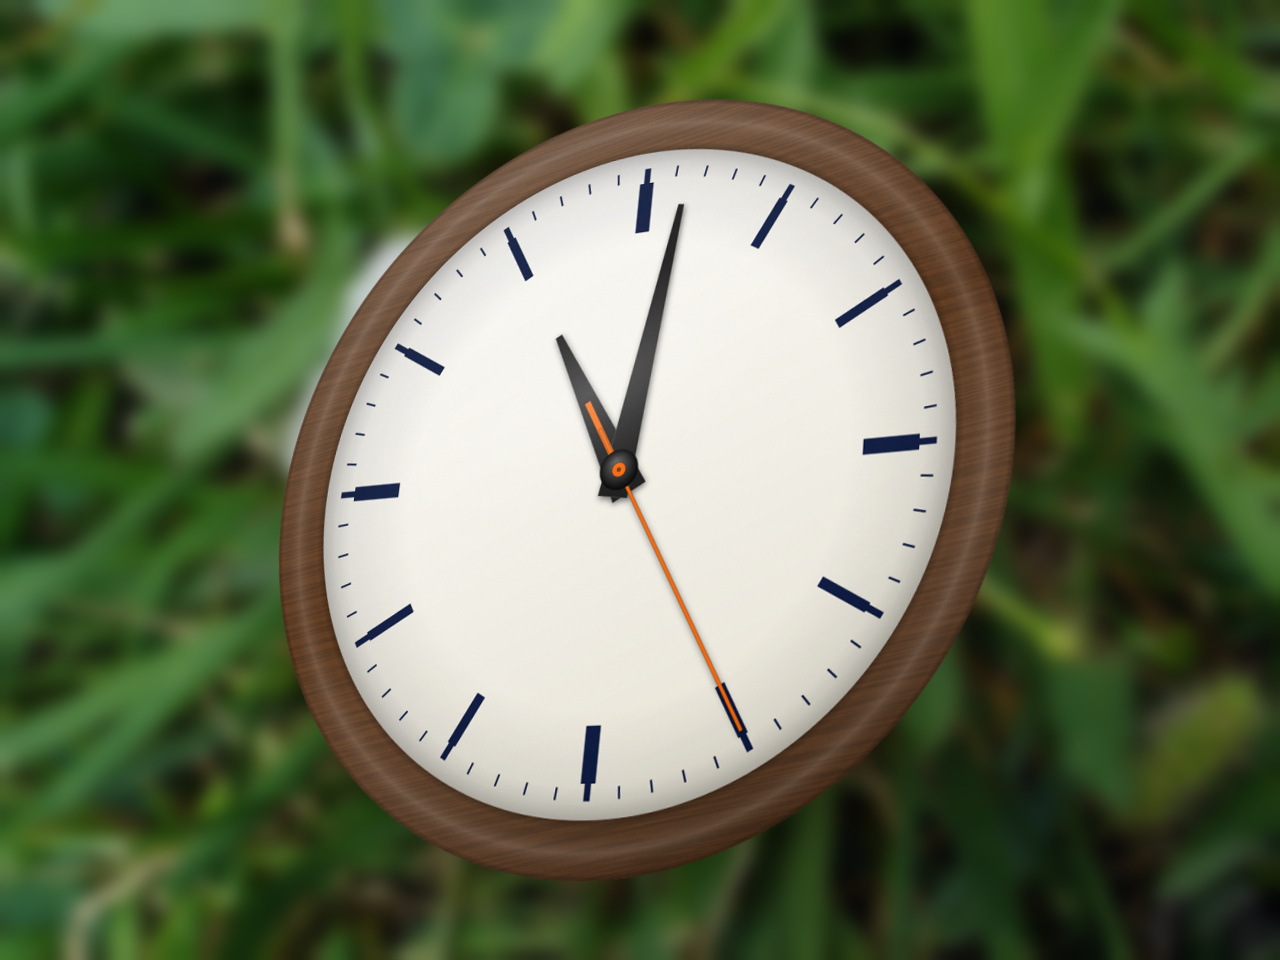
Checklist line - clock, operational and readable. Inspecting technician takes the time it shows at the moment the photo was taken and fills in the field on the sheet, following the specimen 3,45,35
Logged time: 11,01,25
